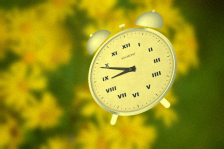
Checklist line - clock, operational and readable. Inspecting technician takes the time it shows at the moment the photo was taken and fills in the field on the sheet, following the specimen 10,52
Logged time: 8,49
